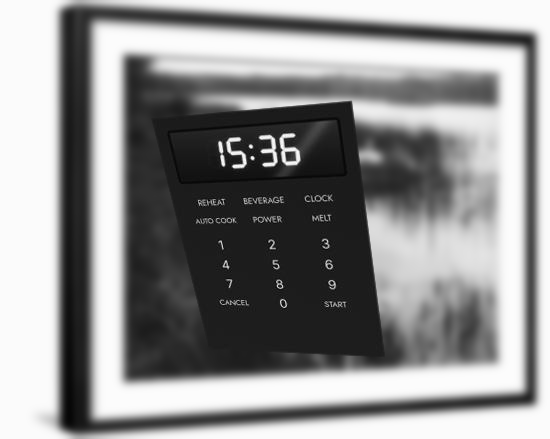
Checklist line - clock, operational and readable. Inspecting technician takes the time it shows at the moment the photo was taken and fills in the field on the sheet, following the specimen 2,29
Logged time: 15,36
